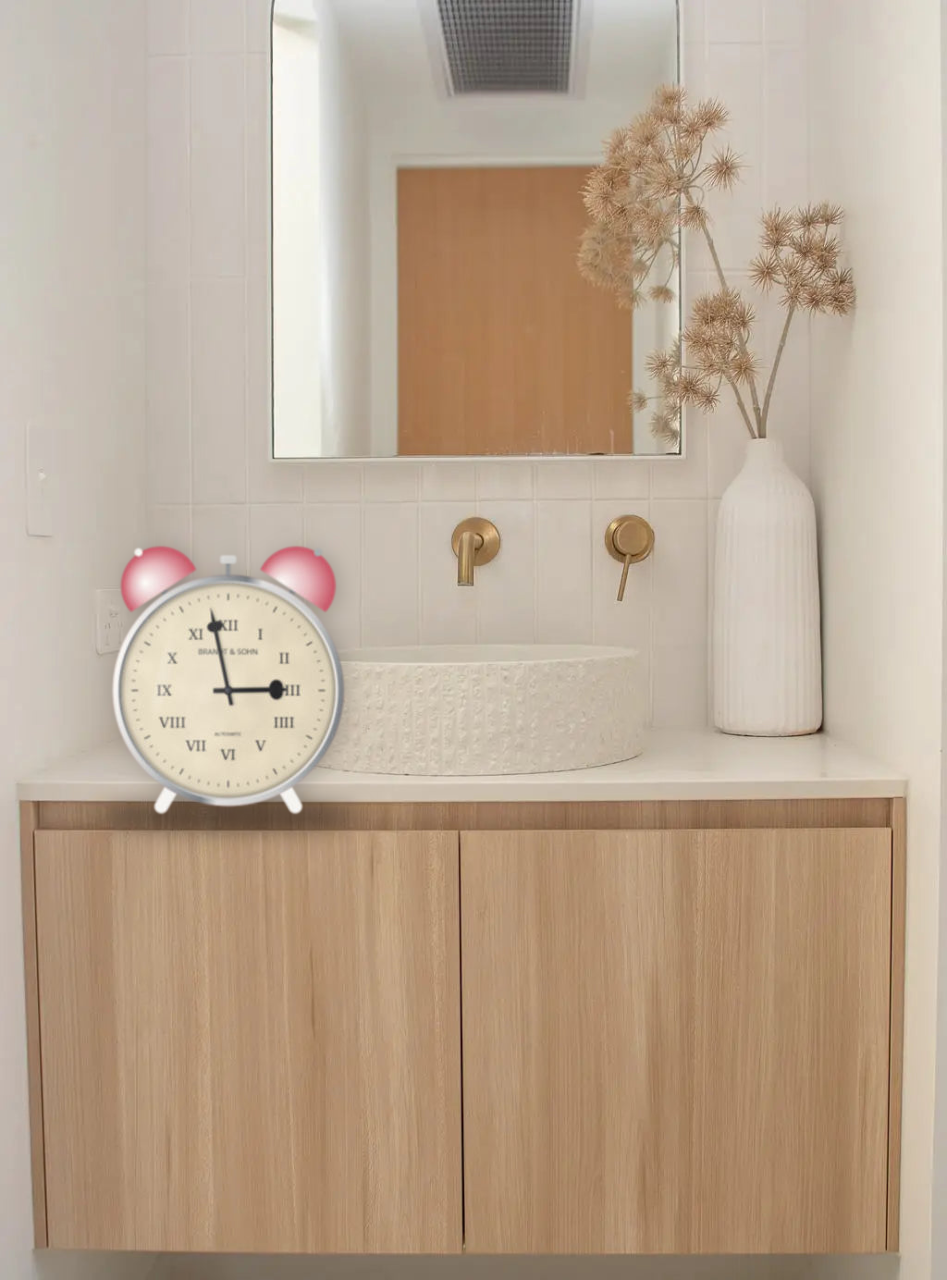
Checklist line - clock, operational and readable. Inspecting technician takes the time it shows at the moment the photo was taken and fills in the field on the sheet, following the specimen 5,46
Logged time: 2,58
